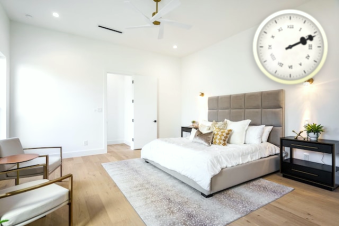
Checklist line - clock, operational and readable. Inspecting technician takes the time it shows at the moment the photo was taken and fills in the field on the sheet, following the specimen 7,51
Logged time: 2,11
